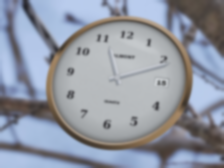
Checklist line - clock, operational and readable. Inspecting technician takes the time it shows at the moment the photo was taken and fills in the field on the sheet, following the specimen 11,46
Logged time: 11,11
